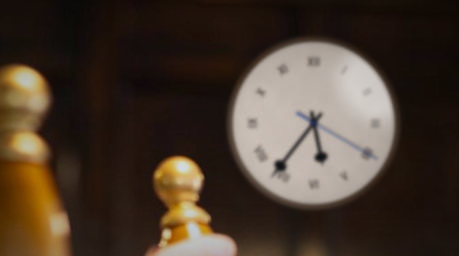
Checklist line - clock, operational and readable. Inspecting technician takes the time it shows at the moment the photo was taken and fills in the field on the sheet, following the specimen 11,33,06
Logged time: 5,36,20
